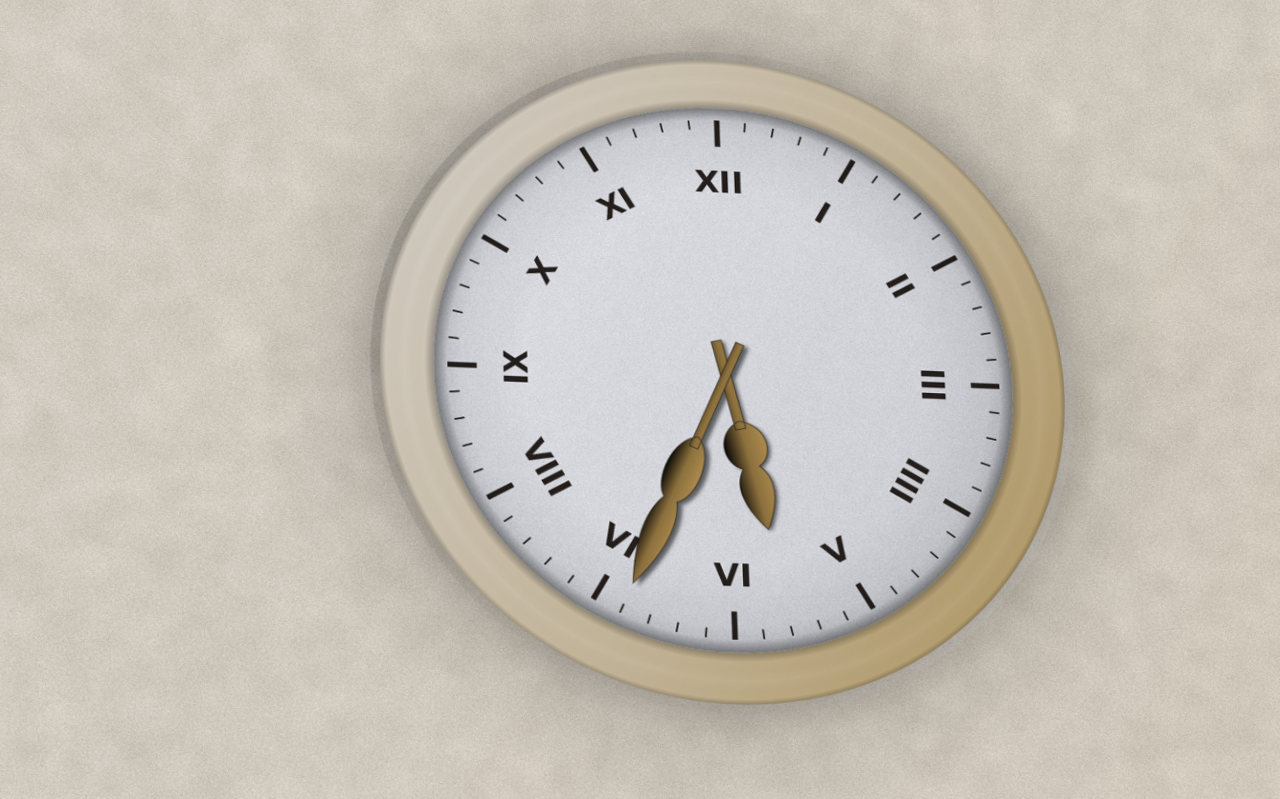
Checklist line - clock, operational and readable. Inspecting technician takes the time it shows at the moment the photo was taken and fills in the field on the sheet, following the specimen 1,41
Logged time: 5,34
